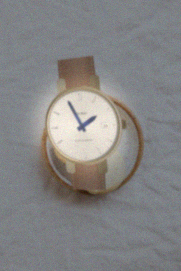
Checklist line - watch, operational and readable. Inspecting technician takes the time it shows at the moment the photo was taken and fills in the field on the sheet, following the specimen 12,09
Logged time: 1,56
